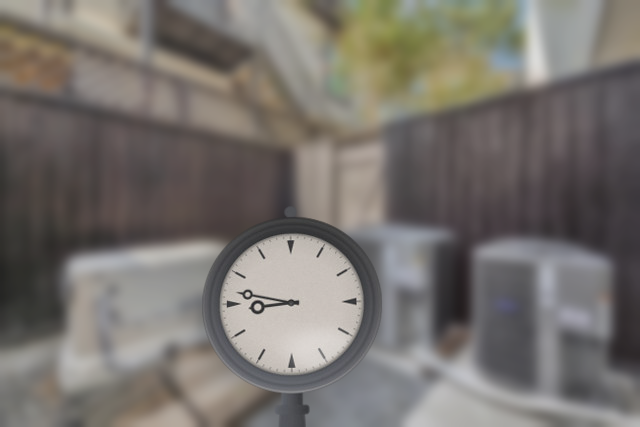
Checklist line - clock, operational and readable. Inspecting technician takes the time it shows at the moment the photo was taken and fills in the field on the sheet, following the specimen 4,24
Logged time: 8,47
